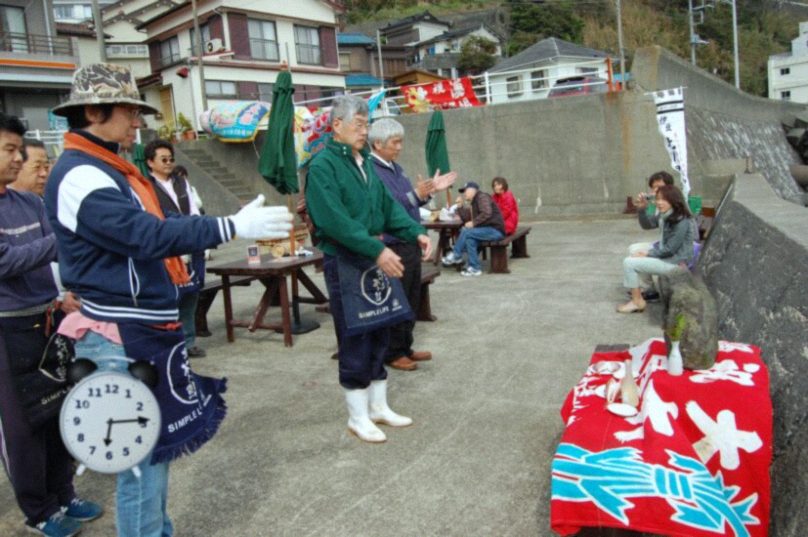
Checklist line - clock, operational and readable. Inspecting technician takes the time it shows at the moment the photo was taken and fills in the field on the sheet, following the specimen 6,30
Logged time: 6,14
